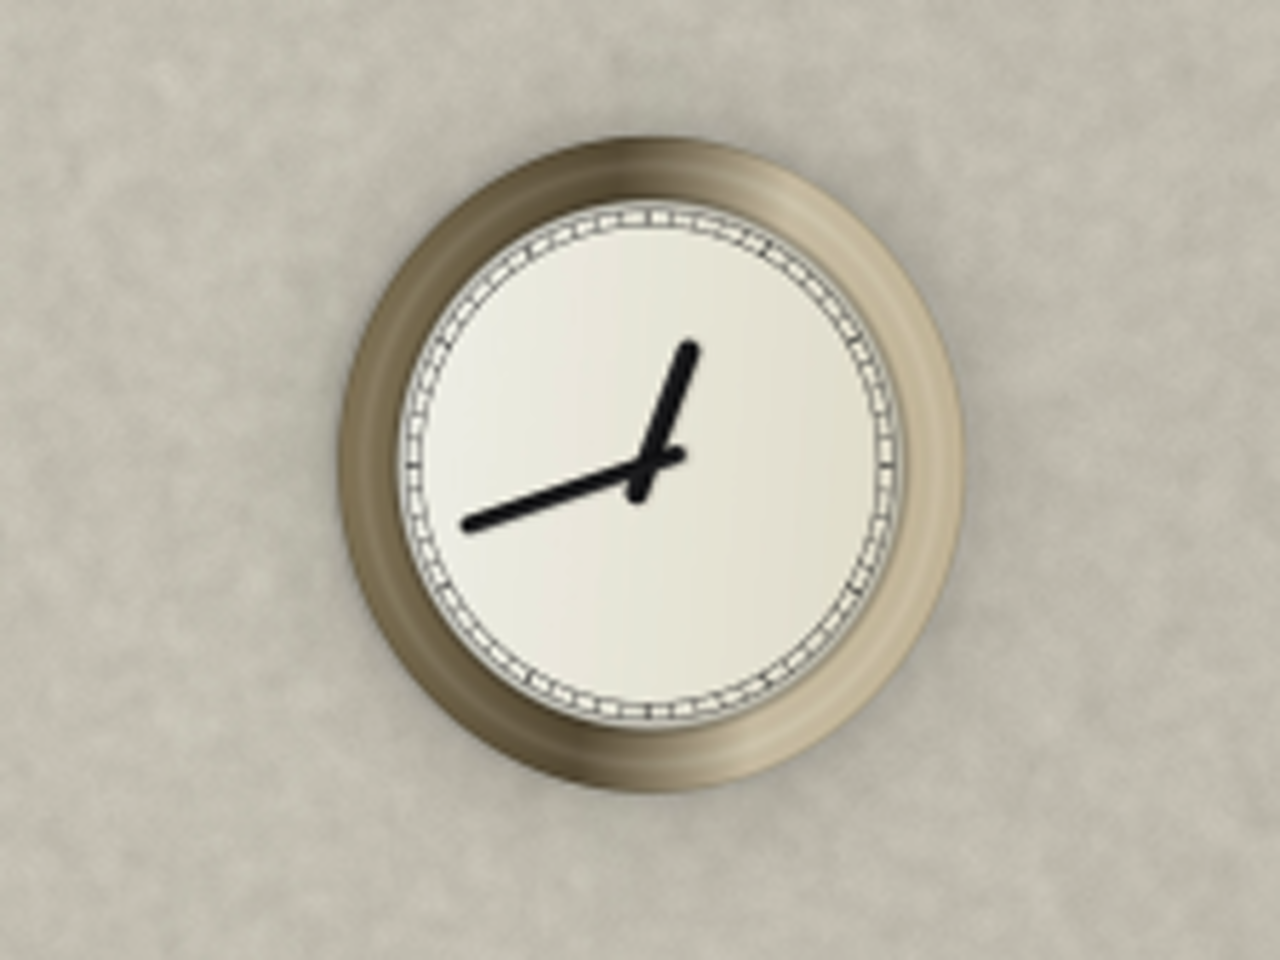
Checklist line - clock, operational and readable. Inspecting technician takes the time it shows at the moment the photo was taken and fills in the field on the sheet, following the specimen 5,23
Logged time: 12,42
